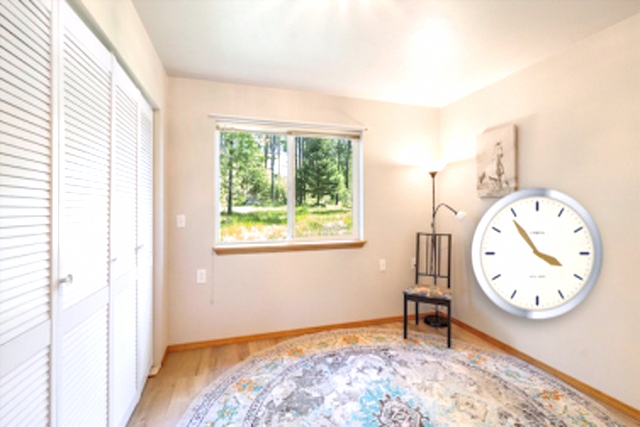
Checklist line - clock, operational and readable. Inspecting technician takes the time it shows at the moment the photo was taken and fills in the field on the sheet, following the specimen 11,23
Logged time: 3,54
